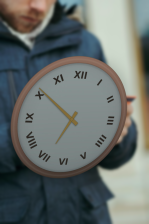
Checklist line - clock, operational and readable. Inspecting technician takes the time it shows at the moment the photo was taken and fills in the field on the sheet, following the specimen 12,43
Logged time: 6,51
